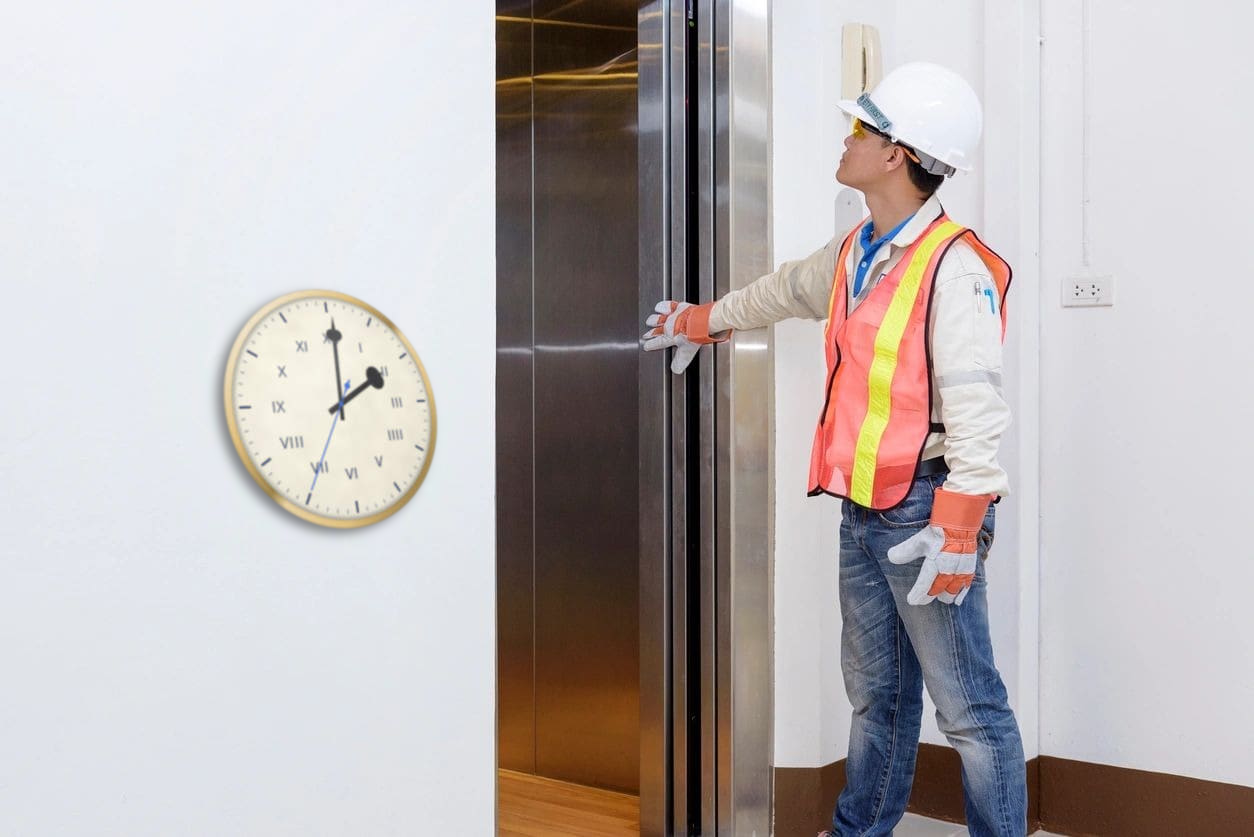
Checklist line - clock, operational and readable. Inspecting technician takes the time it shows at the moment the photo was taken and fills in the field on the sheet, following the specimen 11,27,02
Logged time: 2,00,35
